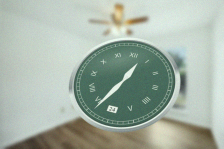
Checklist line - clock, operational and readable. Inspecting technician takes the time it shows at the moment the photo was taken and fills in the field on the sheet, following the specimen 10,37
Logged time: 12,34
